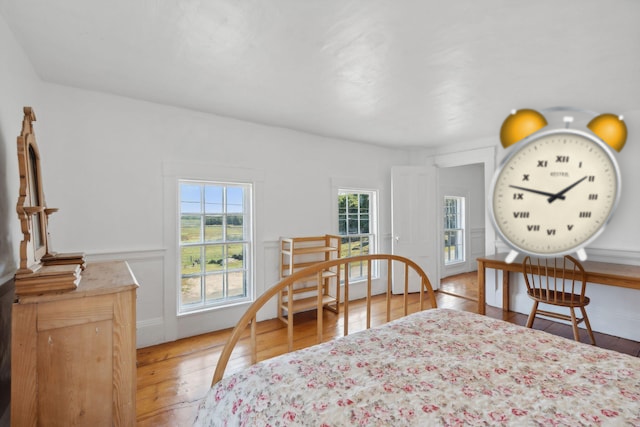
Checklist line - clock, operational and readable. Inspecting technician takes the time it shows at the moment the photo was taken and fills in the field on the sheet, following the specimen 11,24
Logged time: 1,47
